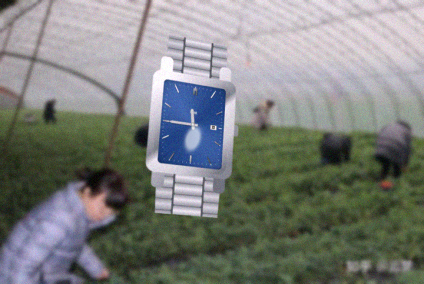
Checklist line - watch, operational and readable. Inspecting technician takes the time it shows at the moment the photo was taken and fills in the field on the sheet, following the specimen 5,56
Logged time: 11,45
